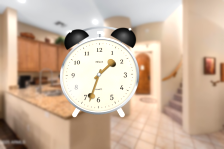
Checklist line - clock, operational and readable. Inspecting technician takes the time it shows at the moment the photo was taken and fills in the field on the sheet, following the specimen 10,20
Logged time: 1,33
